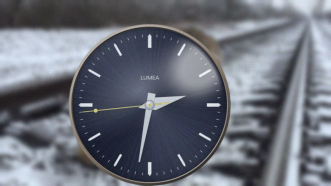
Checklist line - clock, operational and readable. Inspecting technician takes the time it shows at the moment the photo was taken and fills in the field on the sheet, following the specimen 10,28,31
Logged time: 2,31,44
